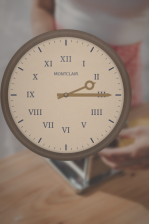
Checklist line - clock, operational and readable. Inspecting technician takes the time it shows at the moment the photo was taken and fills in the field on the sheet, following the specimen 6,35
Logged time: 2,15
